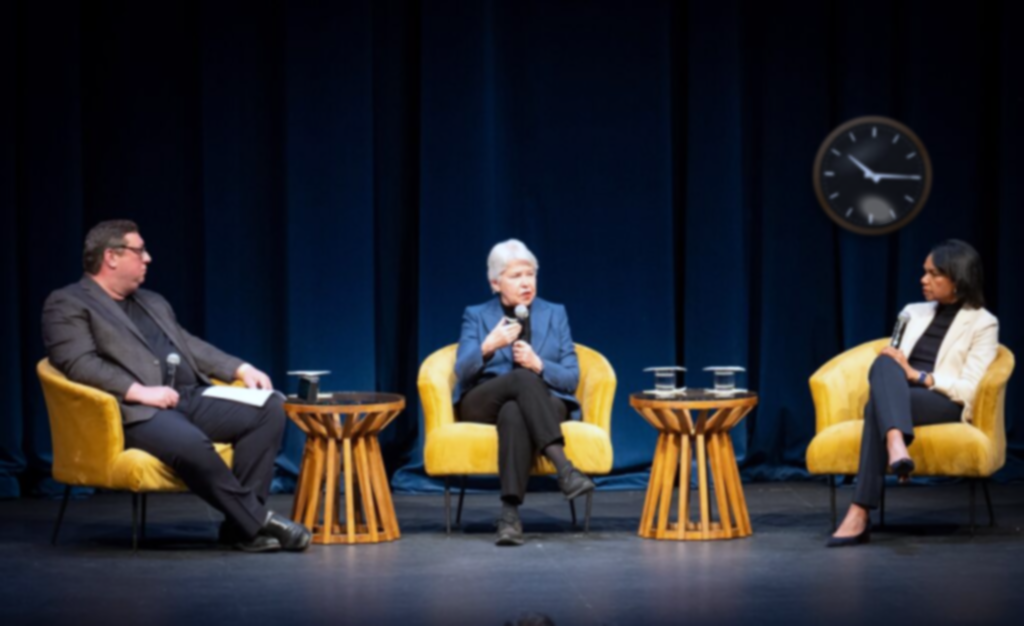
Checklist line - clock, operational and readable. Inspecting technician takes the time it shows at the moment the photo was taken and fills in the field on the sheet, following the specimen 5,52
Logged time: 10,15
